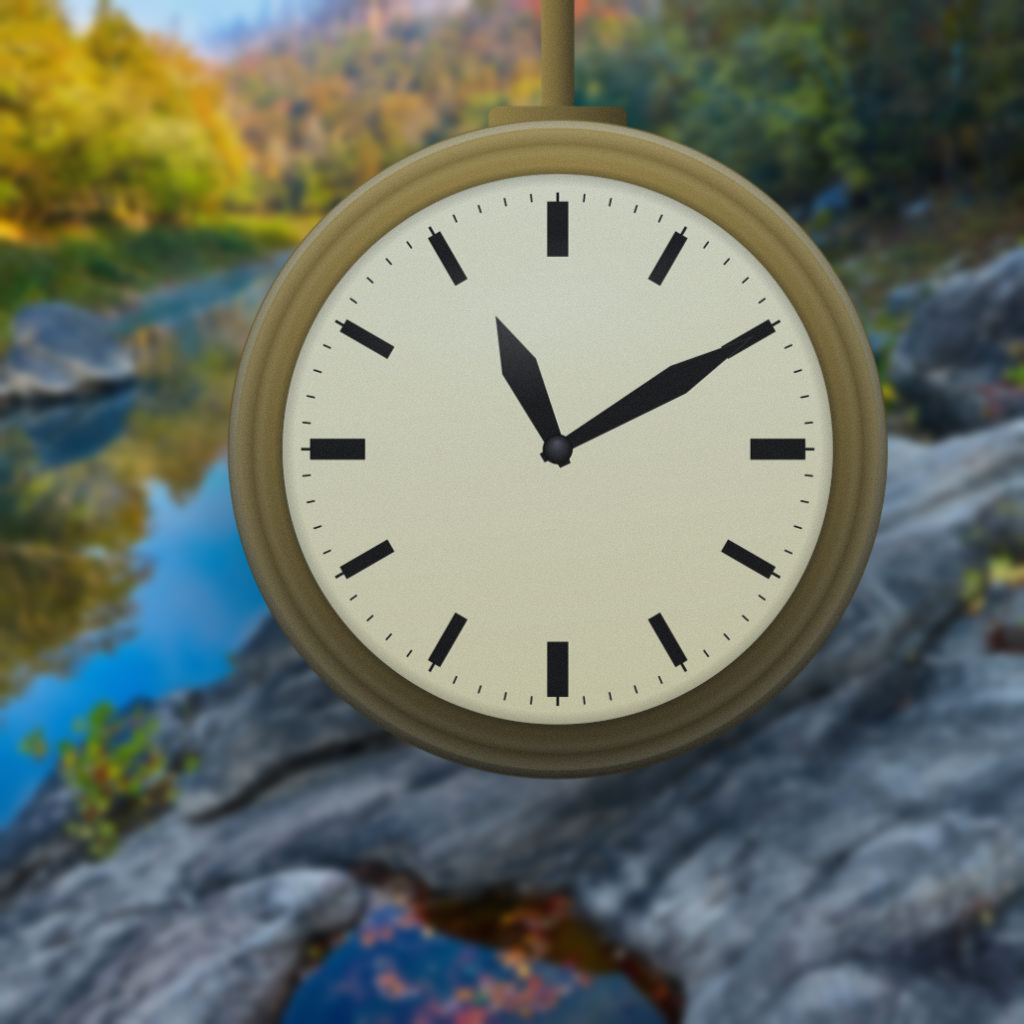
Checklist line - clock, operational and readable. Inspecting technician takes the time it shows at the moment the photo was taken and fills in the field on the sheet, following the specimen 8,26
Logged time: 11,10
